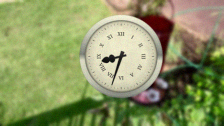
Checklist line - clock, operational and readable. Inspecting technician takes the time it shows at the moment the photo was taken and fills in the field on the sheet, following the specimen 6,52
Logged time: 8,33
